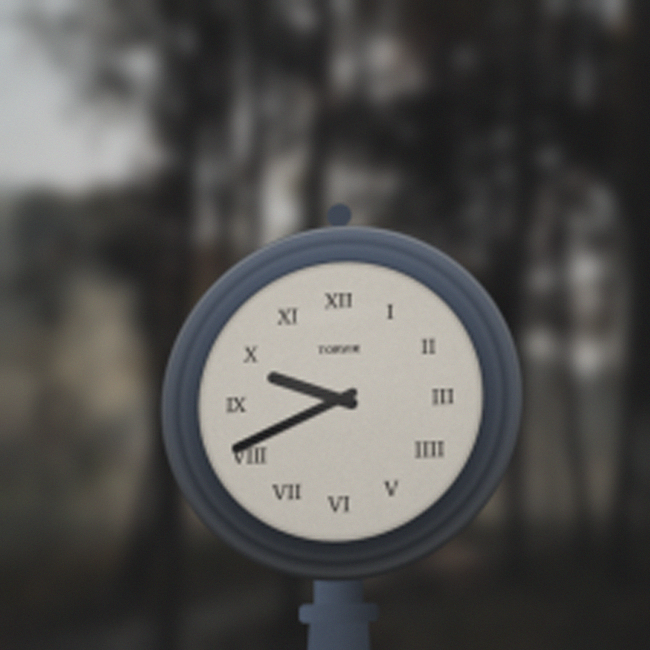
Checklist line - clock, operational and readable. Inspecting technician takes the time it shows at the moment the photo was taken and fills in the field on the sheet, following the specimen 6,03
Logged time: 9,41
